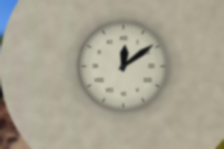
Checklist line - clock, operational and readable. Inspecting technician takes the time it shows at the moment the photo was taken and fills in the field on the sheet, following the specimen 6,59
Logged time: 12,09
